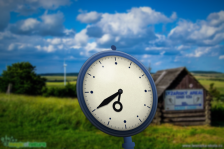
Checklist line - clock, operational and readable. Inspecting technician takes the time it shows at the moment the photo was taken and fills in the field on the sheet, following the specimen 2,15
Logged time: 6,40
